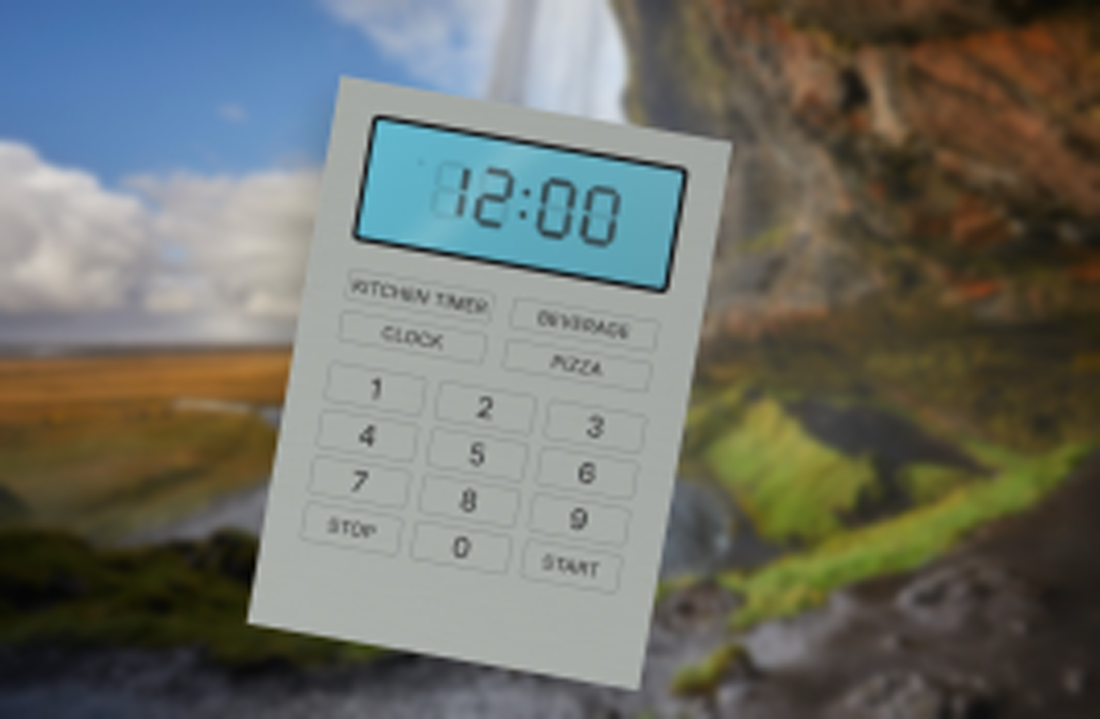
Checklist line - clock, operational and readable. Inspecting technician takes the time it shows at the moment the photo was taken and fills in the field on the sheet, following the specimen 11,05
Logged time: 12,00
